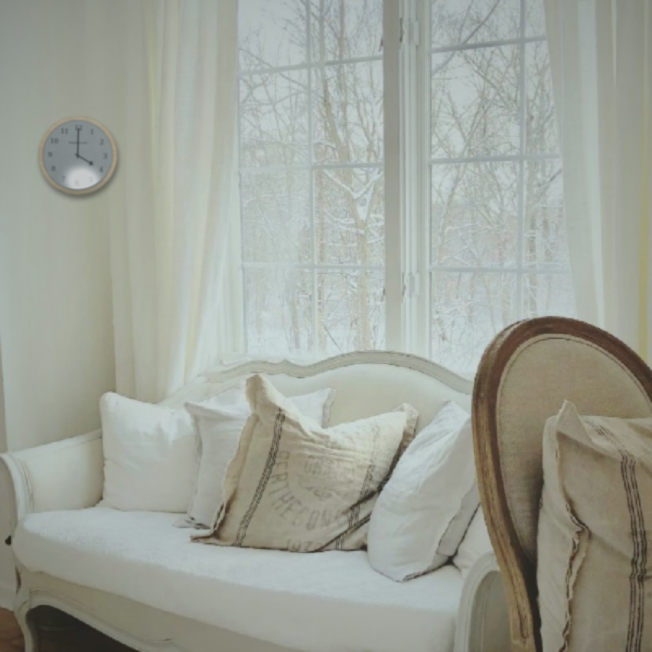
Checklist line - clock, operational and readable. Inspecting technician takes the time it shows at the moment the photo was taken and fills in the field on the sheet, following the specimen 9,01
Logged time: 4,00
